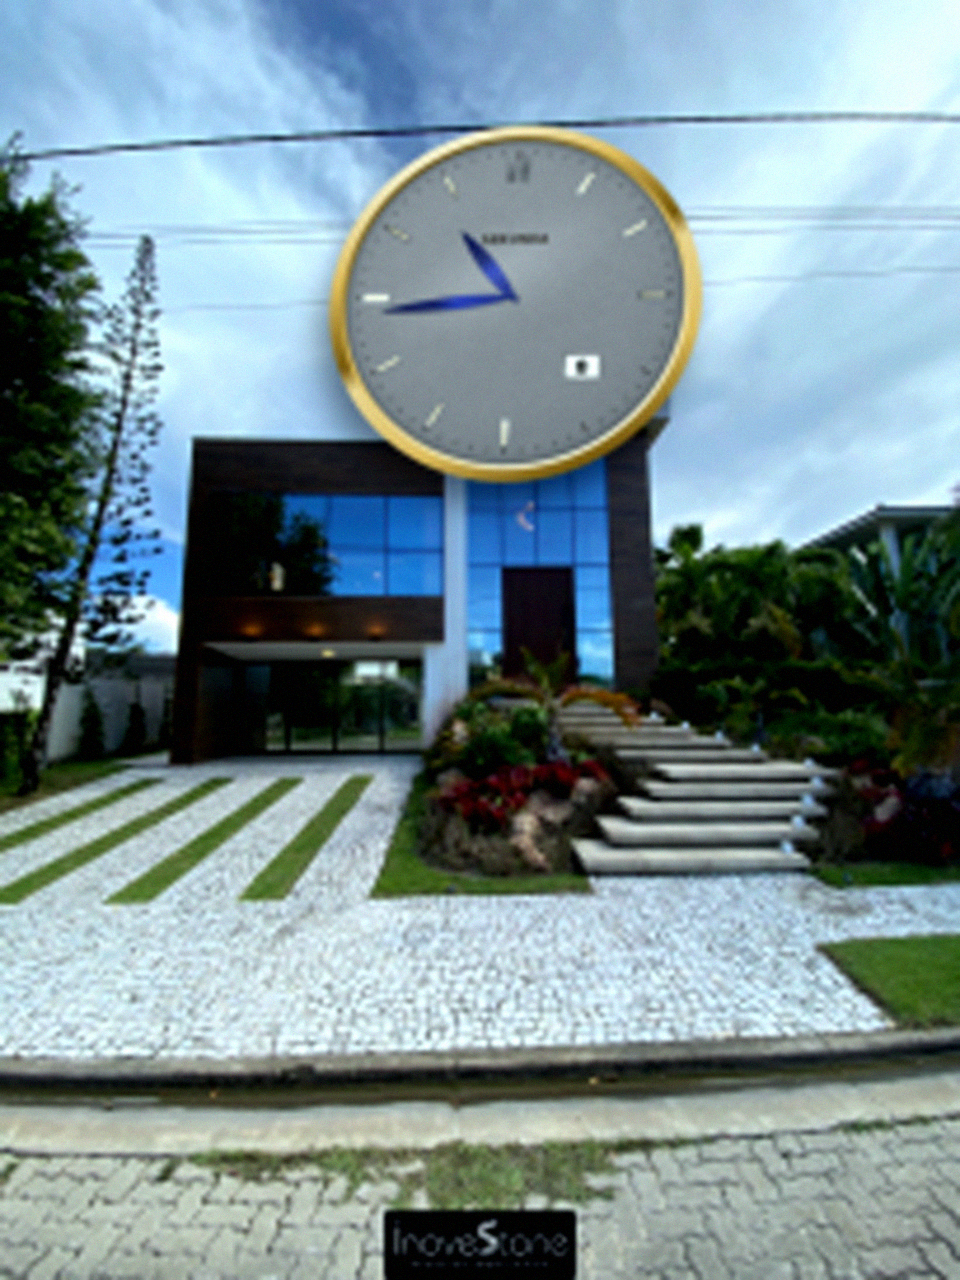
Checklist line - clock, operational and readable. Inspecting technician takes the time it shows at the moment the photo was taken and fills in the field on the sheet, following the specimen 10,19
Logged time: 10,44
